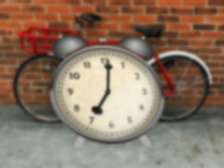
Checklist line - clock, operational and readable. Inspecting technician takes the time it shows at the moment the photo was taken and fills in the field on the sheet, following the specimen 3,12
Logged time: 7,01
